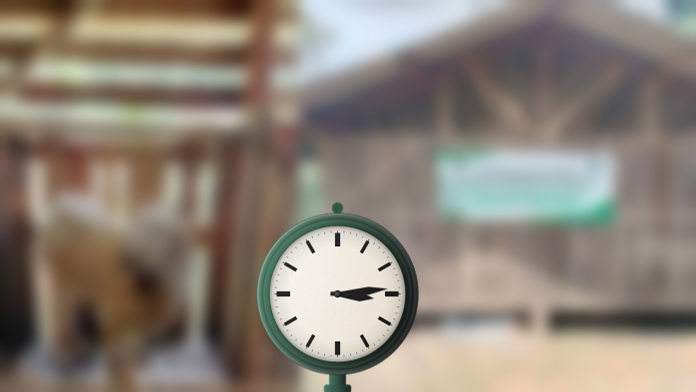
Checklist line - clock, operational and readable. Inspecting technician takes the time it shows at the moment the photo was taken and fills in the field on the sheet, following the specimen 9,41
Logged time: 3,14
